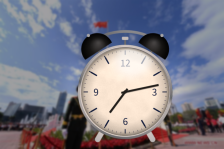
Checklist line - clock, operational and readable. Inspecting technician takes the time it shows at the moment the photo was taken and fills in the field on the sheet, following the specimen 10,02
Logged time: 7,13
